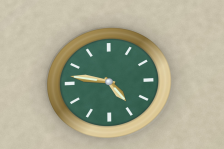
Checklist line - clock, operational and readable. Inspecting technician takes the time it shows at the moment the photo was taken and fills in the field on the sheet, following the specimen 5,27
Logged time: 4,47
